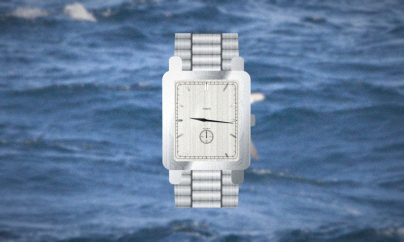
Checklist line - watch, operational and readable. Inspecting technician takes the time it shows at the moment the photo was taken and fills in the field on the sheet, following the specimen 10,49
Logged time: 9,16
